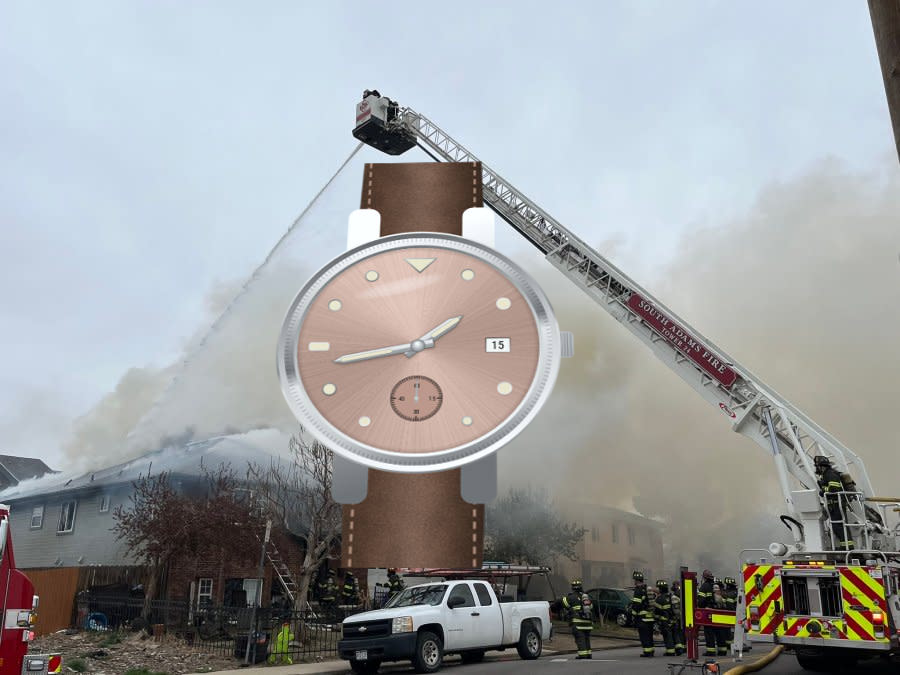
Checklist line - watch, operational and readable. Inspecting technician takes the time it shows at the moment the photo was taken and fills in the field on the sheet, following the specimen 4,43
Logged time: 1,43
